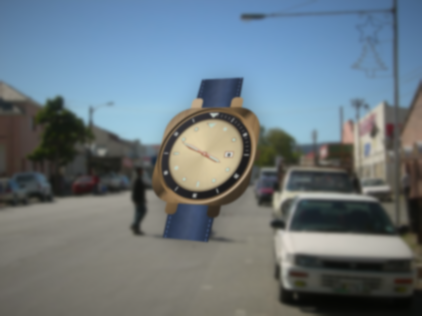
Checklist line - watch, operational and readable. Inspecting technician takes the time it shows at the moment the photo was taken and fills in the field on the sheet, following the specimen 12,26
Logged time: 3,49
